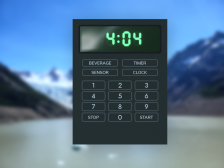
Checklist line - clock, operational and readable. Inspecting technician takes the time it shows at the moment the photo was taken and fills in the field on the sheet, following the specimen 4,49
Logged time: 4,04
